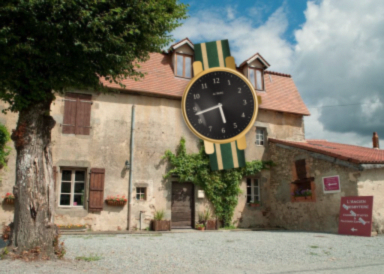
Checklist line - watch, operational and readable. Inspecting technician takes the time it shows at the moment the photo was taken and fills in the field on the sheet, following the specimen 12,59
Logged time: 5,43
